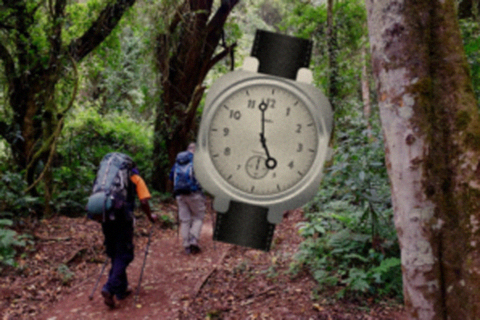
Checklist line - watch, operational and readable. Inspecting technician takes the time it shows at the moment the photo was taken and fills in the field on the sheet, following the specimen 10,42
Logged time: 4,58
